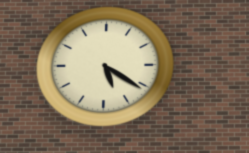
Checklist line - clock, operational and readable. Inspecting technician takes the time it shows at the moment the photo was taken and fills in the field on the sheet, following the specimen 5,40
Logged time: 5,21
